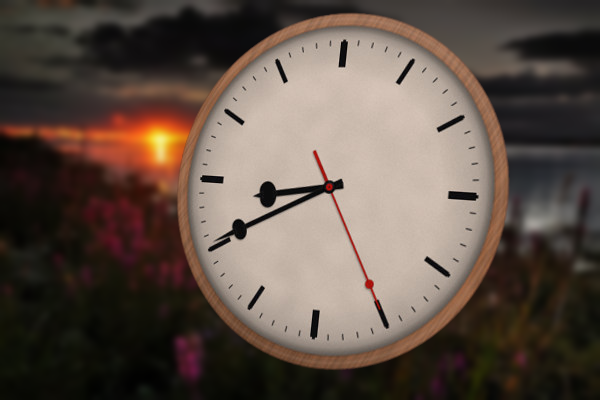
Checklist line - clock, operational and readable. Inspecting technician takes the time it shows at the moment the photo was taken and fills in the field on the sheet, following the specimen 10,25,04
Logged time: 8,40,25
